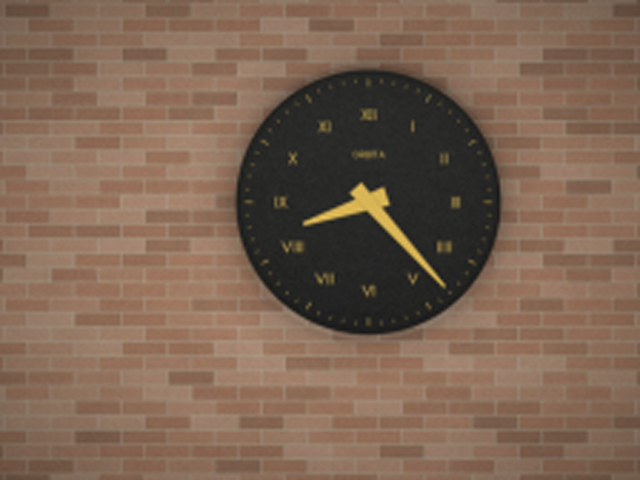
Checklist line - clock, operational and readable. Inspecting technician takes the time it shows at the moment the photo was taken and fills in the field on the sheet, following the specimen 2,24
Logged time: 8,23
